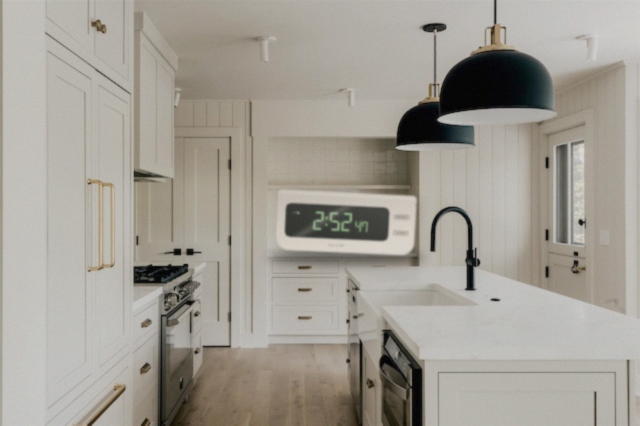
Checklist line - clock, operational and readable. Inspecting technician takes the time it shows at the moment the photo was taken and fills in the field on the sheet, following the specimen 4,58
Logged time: 2,52
